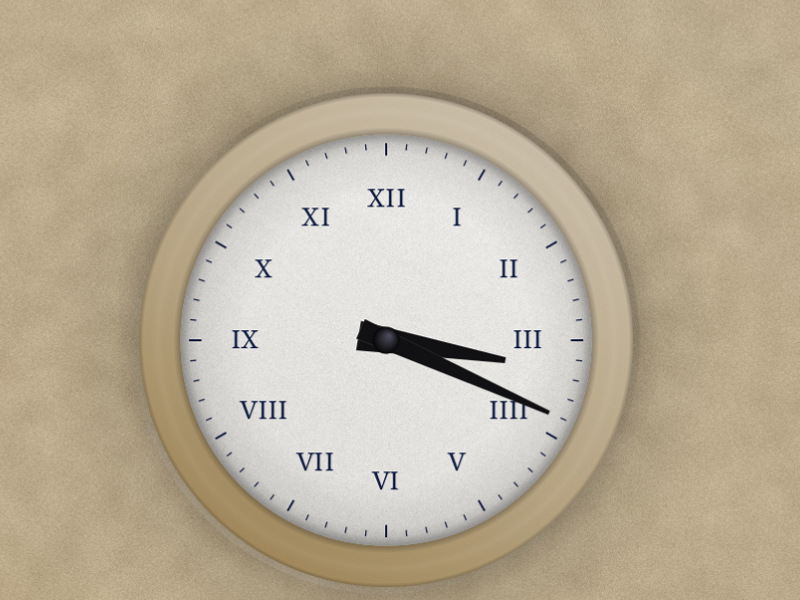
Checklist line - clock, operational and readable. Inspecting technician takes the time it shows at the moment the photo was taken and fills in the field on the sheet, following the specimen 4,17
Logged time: 3,19
